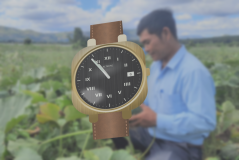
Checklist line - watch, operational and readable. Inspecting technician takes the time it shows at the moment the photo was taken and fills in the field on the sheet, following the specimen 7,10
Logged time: 10,54
